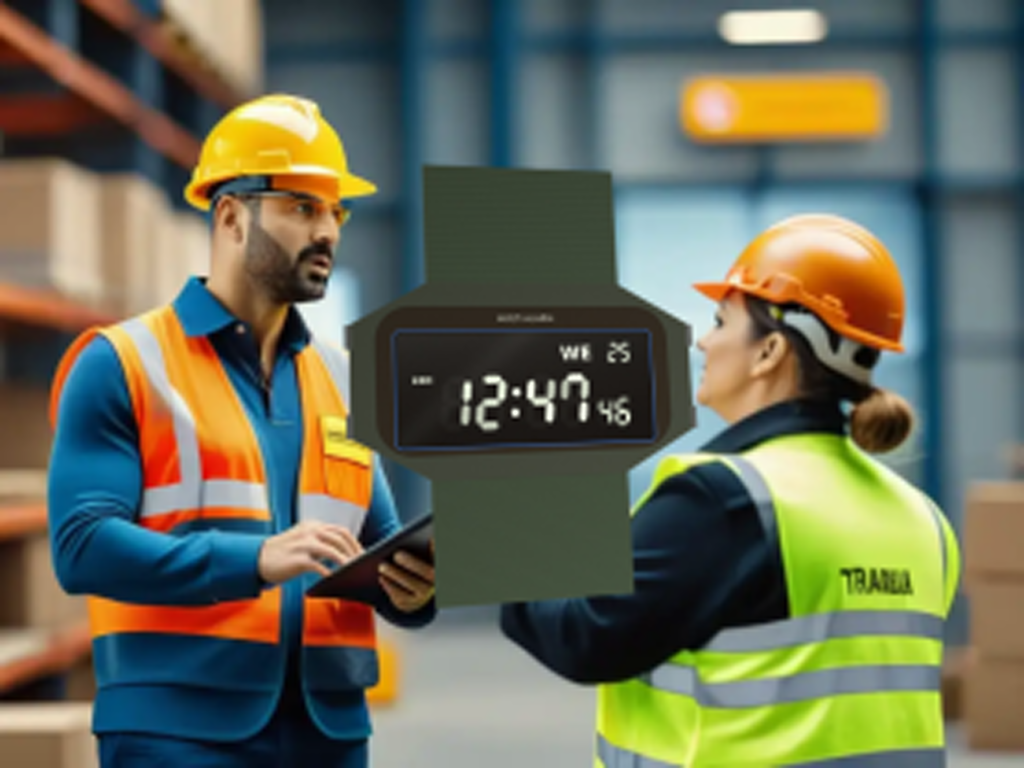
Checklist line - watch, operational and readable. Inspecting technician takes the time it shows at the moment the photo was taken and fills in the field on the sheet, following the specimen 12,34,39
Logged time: 12,47,46
